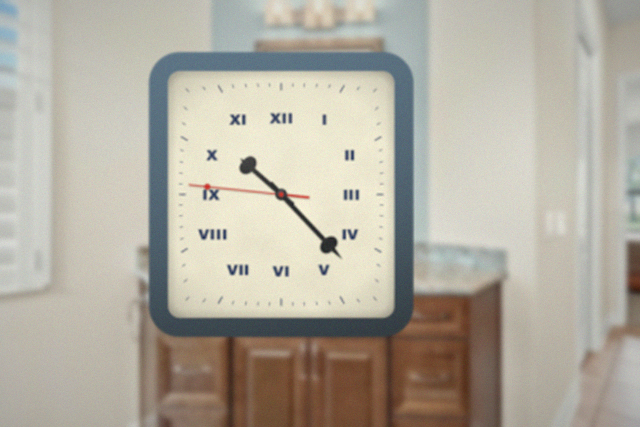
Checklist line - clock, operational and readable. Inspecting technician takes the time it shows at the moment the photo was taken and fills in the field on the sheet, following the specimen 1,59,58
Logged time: 10,22,46
